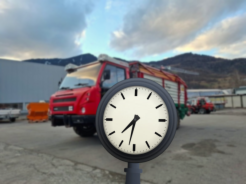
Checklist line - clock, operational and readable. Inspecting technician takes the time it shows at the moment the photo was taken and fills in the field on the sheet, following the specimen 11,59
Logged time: 7,32
